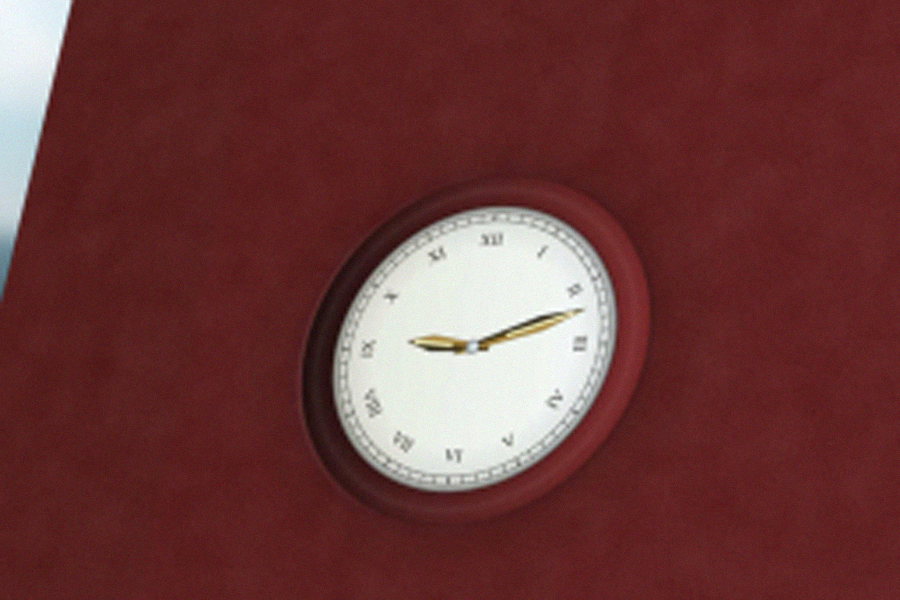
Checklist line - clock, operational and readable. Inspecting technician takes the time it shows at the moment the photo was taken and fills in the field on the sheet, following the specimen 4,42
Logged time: 9,12
